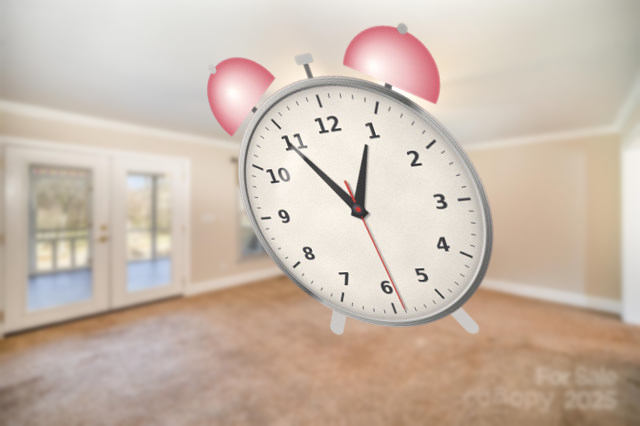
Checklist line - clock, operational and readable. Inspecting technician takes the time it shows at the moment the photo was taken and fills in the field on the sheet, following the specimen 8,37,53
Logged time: 12,54,29
